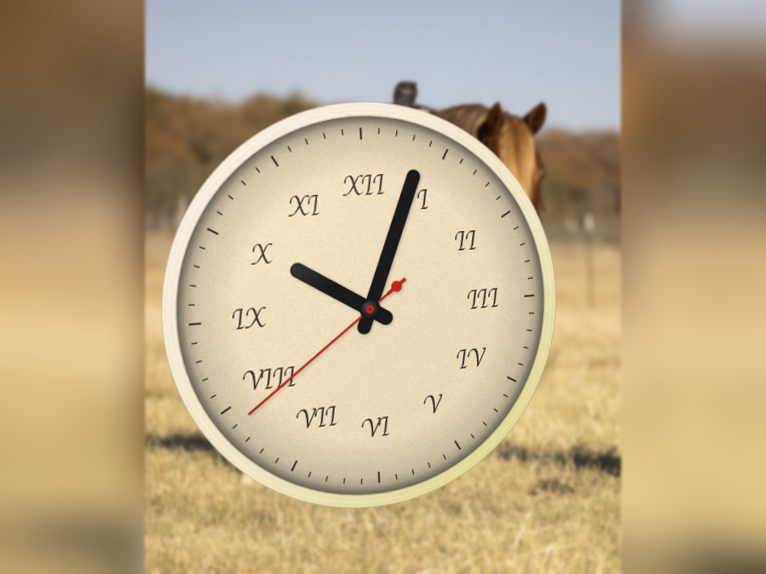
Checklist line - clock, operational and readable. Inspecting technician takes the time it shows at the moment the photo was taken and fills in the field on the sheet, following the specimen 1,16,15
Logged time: 10,03,39
